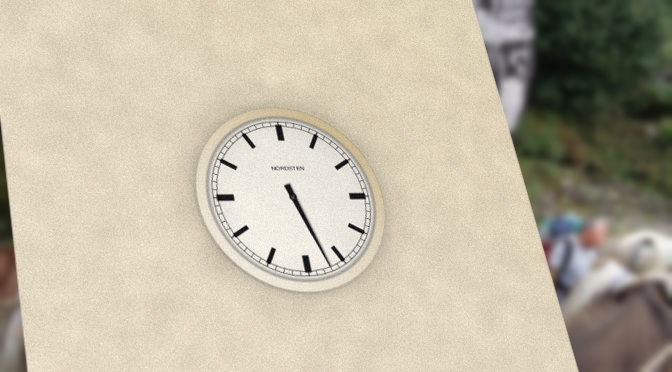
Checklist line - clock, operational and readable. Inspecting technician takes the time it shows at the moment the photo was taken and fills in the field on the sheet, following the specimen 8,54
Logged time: 5,27
